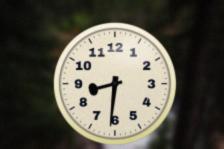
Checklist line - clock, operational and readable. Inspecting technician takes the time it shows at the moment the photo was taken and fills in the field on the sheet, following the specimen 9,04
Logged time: 8,31
